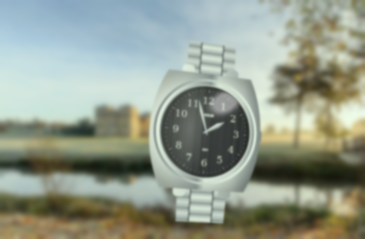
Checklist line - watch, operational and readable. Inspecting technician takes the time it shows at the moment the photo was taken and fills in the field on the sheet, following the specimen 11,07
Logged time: 1,57
